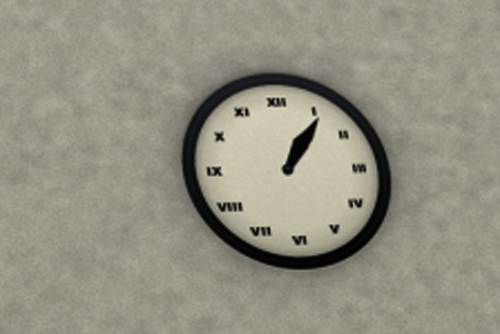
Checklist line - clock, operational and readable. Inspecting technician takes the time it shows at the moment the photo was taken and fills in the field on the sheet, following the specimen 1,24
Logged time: 1,06
